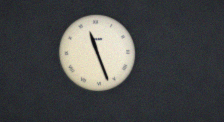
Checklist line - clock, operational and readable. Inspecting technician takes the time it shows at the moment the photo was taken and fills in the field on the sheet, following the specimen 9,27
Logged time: 11,27
